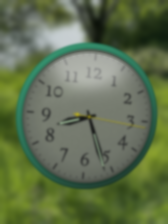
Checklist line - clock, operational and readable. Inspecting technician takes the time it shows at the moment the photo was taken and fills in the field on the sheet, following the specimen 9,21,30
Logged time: 8,26,16
